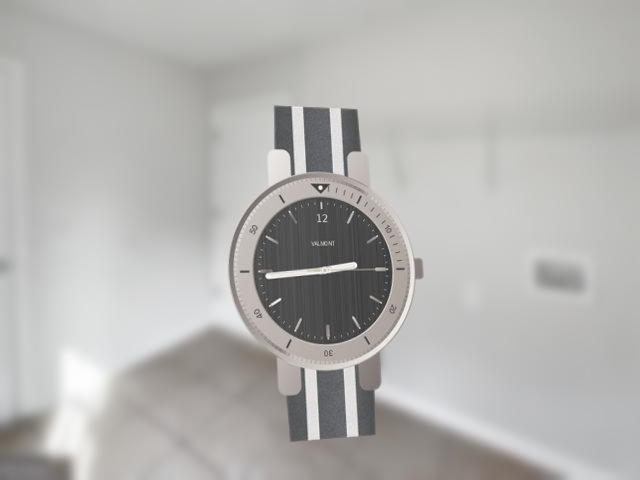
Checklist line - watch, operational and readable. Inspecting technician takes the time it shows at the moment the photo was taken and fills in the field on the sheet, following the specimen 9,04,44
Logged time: 2,44,15
